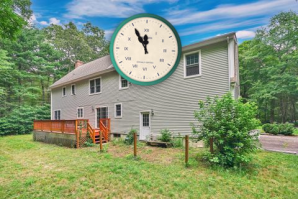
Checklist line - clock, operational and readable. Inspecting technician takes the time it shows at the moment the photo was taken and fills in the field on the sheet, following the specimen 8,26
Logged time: 11,55
